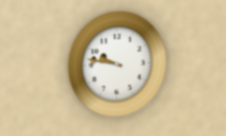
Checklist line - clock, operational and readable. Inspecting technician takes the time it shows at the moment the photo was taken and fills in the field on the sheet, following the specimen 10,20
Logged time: 9,47
